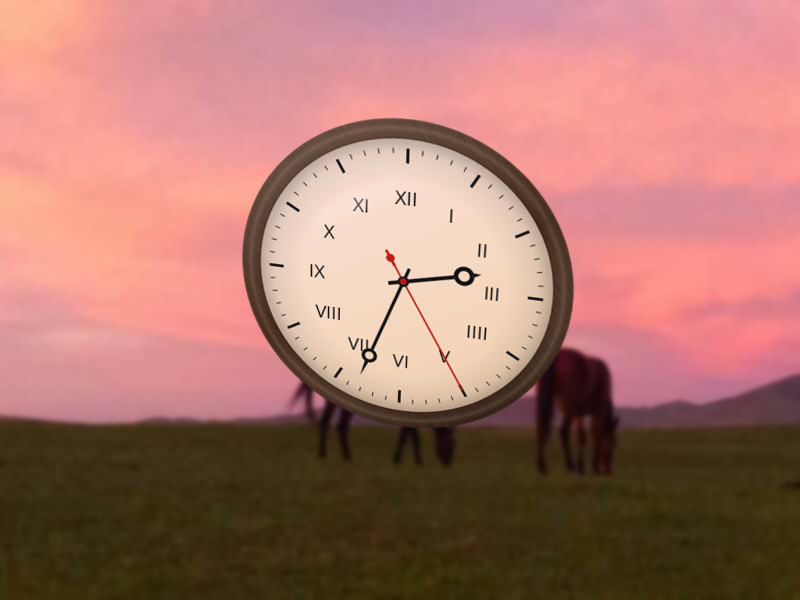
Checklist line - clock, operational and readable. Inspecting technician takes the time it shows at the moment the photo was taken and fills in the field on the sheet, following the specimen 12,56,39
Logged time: 2,33,25
